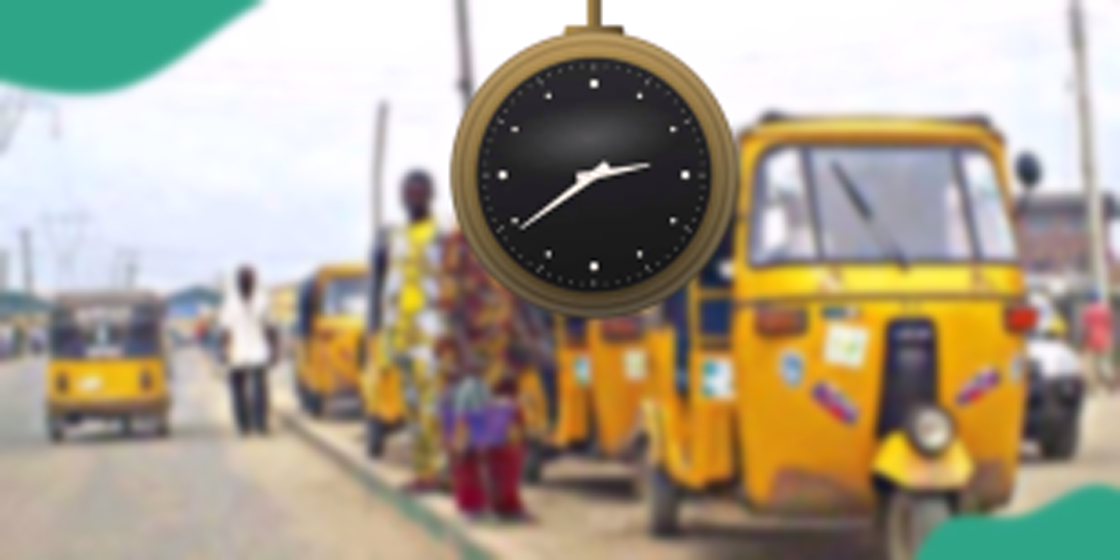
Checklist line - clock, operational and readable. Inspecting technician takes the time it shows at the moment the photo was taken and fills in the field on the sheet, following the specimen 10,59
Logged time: 2,39
